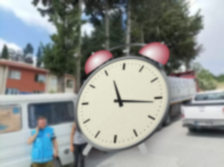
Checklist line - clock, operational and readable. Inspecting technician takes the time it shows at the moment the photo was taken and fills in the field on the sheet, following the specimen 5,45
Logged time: 11,16
